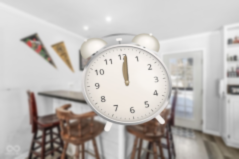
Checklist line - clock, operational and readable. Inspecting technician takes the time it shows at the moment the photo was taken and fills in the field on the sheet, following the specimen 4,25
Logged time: 12,01
